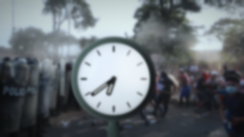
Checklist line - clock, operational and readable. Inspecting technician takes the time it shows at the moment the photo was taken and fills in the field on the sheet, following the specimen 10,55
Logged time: 6,39
